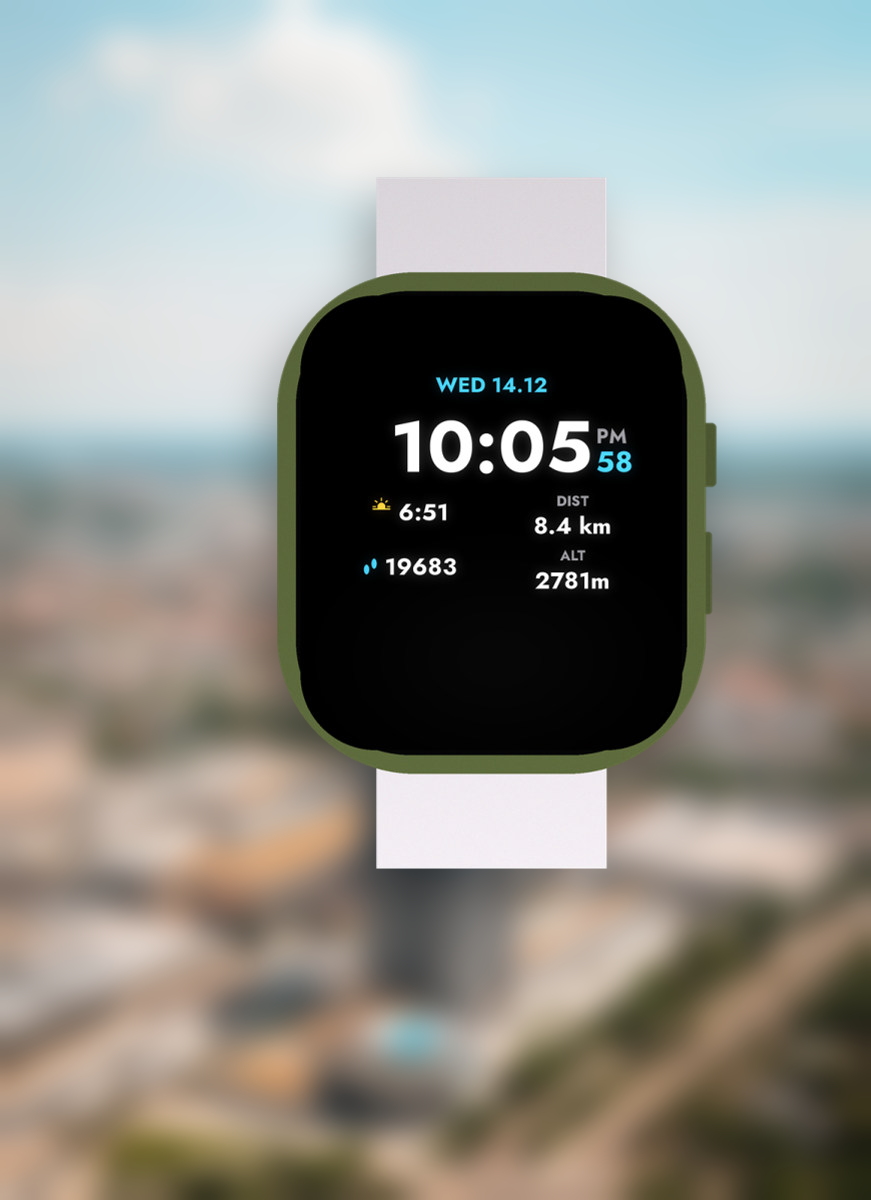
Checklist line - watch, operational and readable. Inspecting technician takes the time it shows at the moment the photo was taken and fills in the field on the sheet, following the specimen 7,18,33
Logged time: 10,05,58
